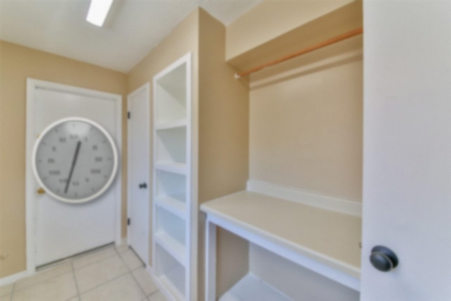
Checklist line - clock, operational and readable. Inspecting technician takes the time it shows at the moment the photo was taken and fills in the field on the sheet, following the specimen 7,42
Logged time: 12,33
